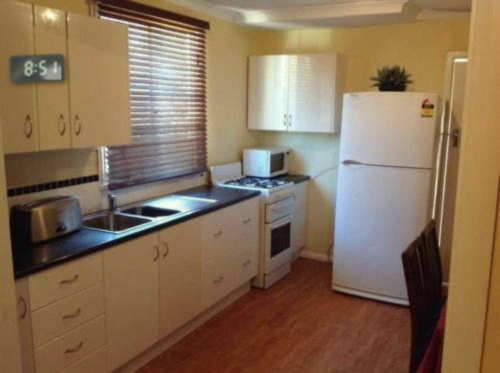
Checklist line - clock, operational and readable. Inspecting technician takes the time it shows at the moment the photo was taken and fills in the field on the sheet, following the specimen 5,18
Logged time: 8,51
